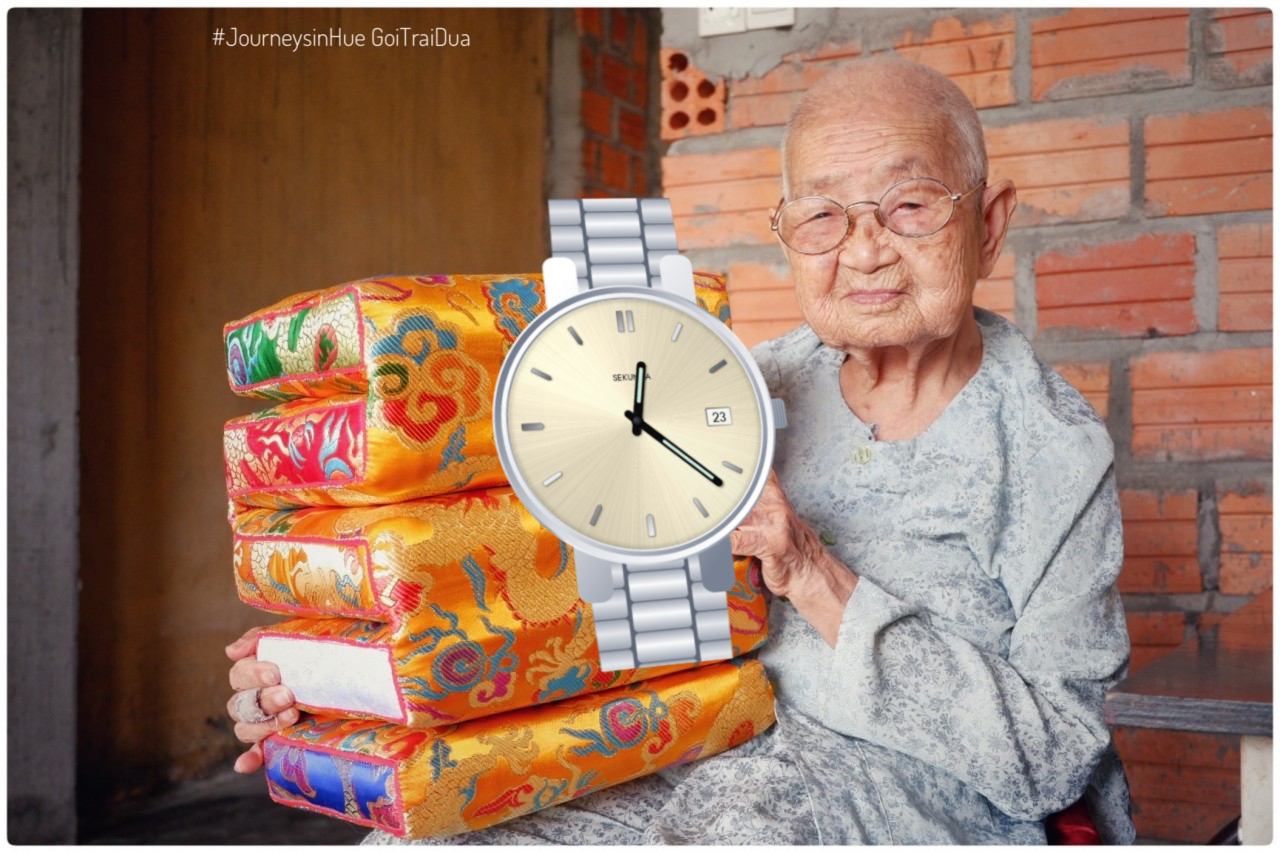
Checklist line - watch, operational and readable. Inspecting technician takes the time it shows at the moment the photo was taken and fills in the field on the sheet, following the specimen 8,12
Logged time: 12,22
